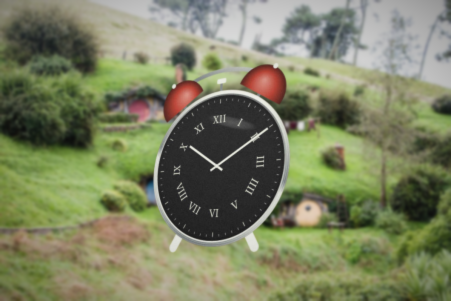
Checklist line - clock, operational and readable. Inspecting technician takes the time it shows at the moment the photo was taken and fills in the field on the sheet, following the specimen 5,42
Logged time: 10,10
